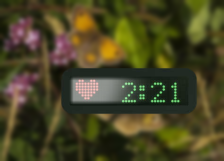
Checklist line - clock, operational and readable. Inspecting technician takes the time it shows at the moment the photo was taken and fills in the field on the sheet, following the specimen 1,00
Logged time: 2,21
